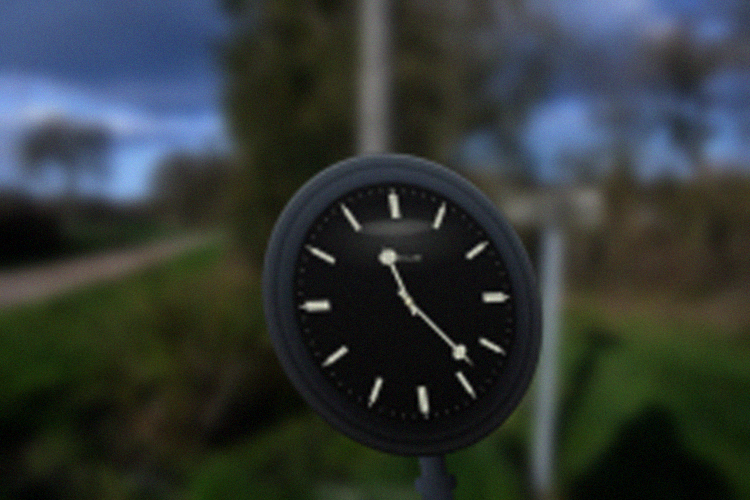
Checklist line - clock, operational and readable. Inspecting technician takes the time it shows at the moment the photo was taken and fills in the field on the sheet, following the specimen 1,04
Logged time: 11,23
